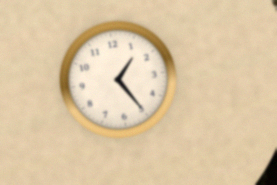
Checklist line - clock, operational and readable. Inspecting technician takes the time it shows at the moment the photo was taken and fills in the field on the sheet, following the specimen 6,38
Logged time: 1,25
